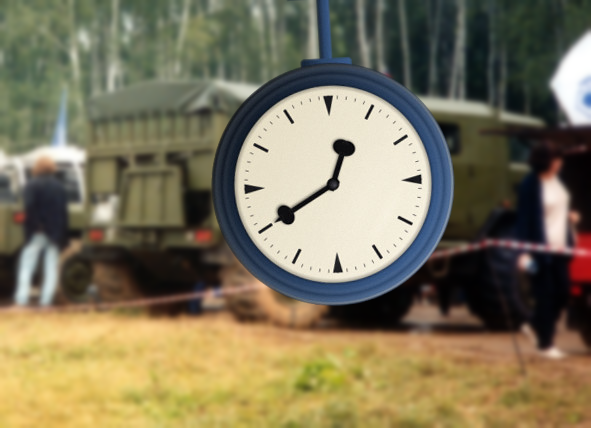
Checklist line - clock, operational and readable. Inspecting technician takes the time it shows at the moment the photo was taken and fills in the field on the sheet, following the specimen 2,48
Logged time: 12,40
